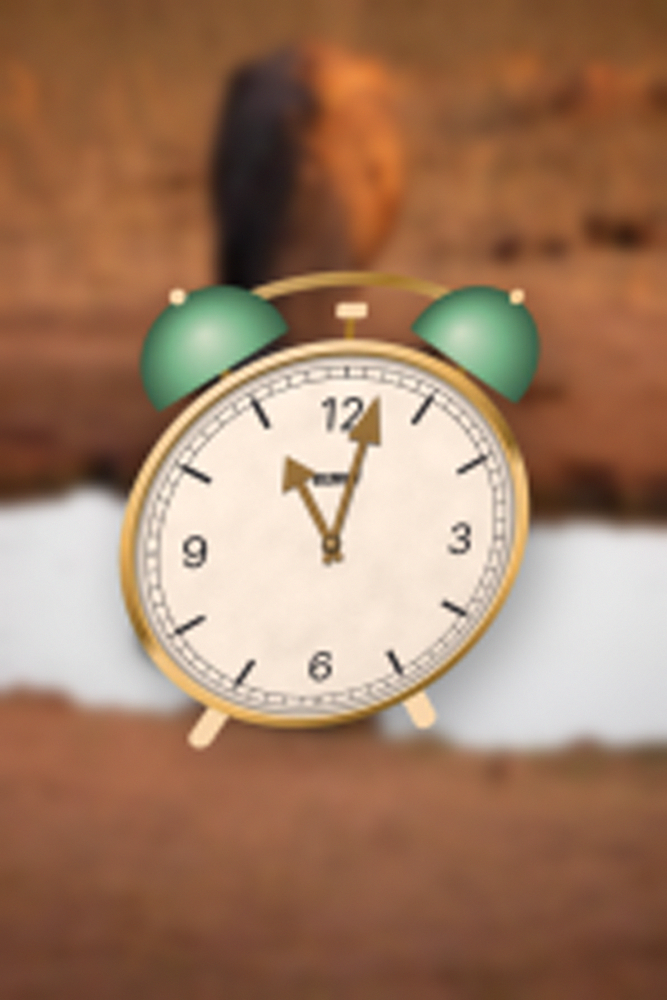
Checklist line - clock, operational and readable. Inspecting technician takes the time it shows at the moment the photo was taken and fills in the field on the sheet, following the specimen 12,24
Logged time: 11,02
